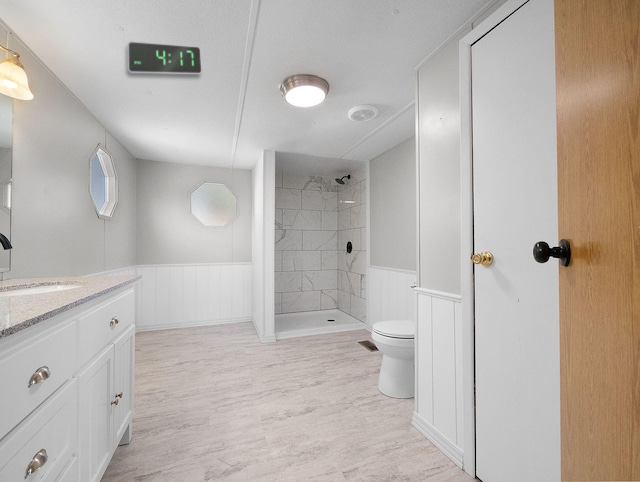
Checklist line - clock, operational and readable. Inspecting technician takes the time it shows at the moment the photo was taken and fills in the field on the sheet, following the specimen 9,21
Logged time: 4,17
